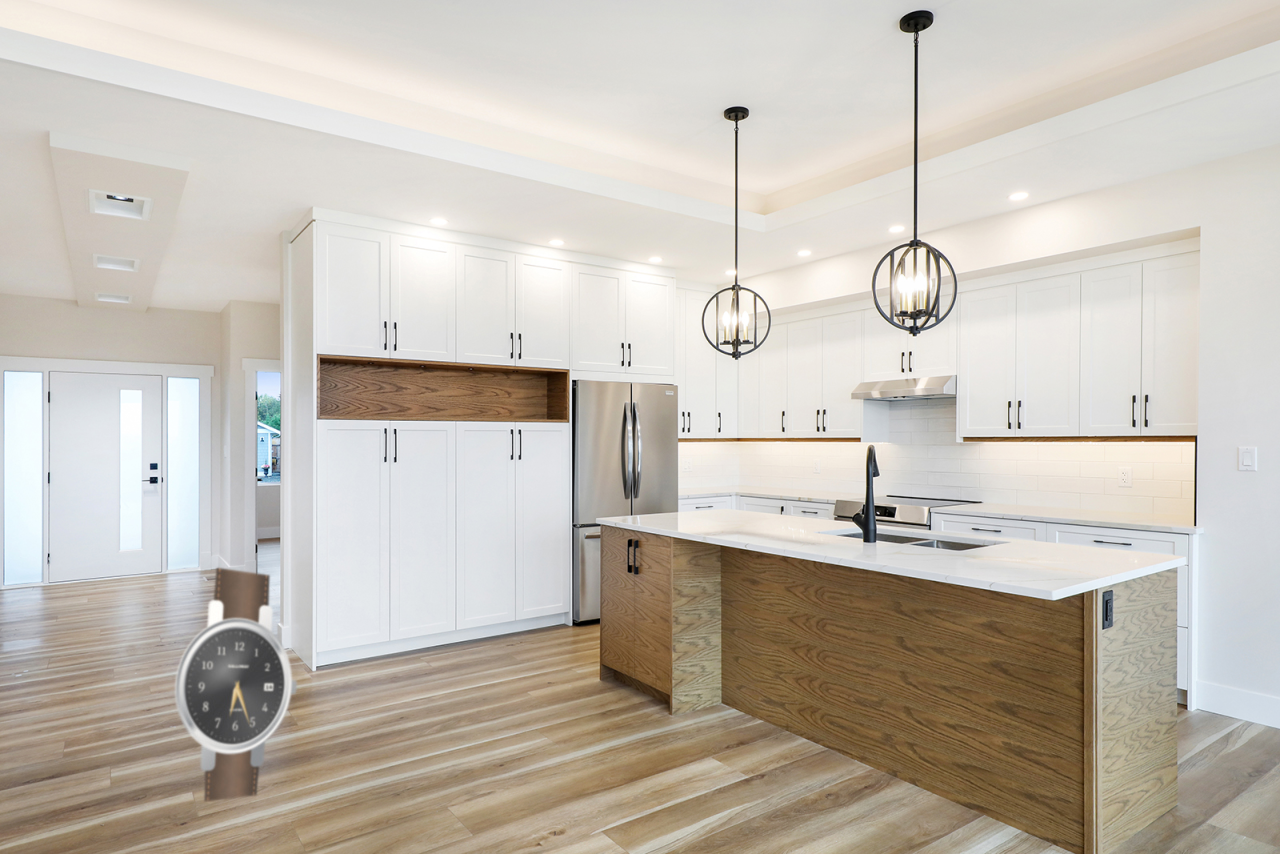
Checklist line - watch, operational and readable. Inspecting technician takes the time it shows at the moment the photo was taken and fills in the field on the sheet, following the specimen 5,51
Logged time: 6,26
